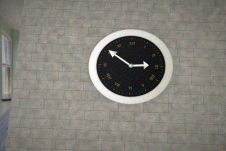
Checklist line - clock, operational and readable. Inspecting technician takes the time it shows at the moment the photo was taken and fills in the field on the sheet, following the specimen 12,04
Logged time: 2,51
